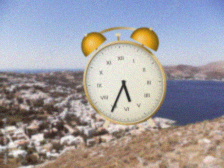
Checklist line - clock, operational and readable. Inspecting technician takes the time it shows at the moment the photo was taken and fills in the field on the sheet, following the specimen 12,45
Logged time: 5,35
